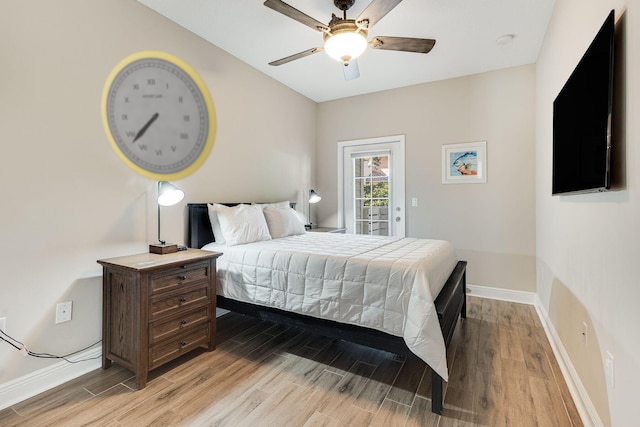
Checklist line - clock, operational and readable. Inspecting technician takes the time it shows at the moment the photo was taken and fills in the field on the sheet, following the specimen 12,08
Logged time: 7,38
